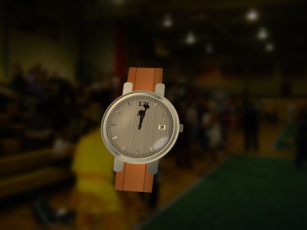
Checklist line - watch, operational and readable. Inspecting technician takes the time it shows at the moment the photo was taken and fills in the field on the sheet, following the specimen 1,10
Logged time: 12,02
